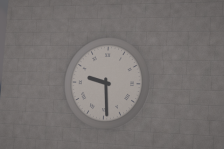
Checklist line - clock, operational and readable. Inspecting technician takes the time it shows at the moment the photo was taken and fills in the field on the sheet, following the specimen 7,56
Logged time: 9,29
